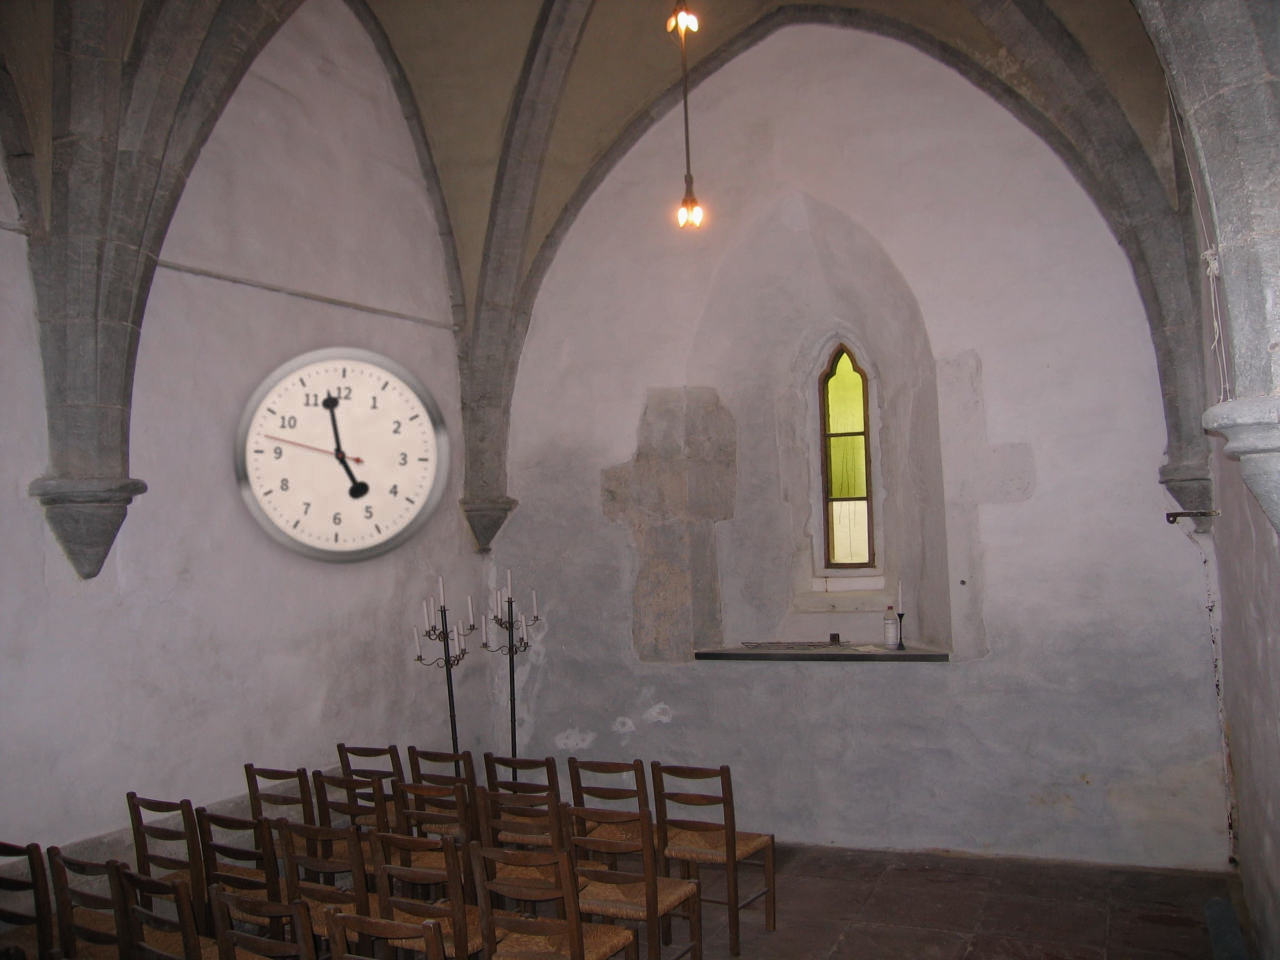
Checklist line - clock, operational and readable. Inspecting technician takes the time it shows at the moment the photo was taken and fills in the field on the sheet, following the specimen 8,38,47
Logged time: 4,57,47
